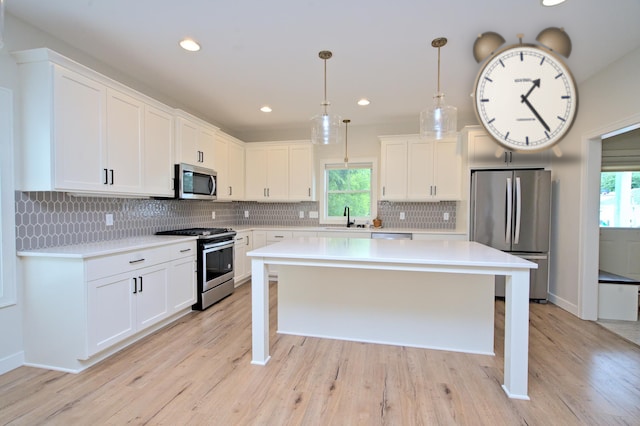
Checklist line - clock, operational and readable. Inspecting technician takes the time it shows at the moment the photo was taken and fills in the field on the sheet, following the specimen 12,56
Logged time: 1,24
